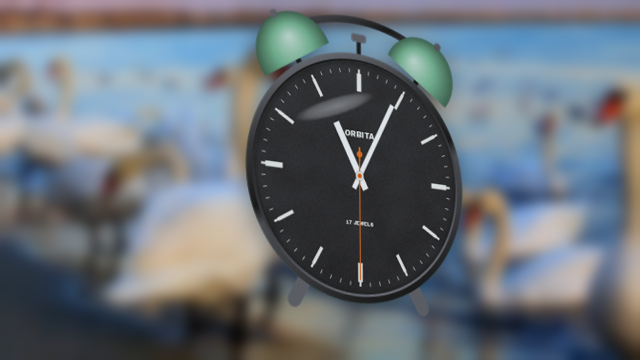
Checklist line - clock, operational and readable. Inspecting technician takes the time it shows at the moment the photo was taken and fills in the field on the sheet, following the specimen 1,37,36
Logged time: 11,04,30
